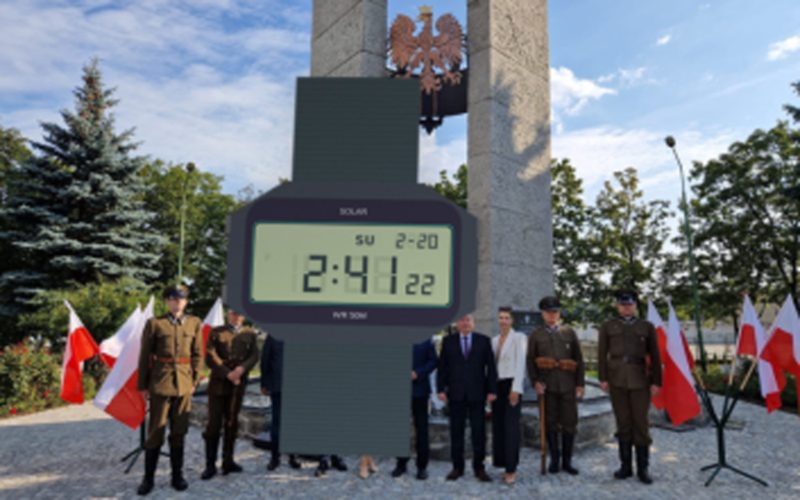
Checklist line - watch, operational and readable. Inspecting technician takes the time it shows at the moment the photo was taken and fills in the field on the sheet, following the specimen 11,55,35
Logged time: 2,41,22
